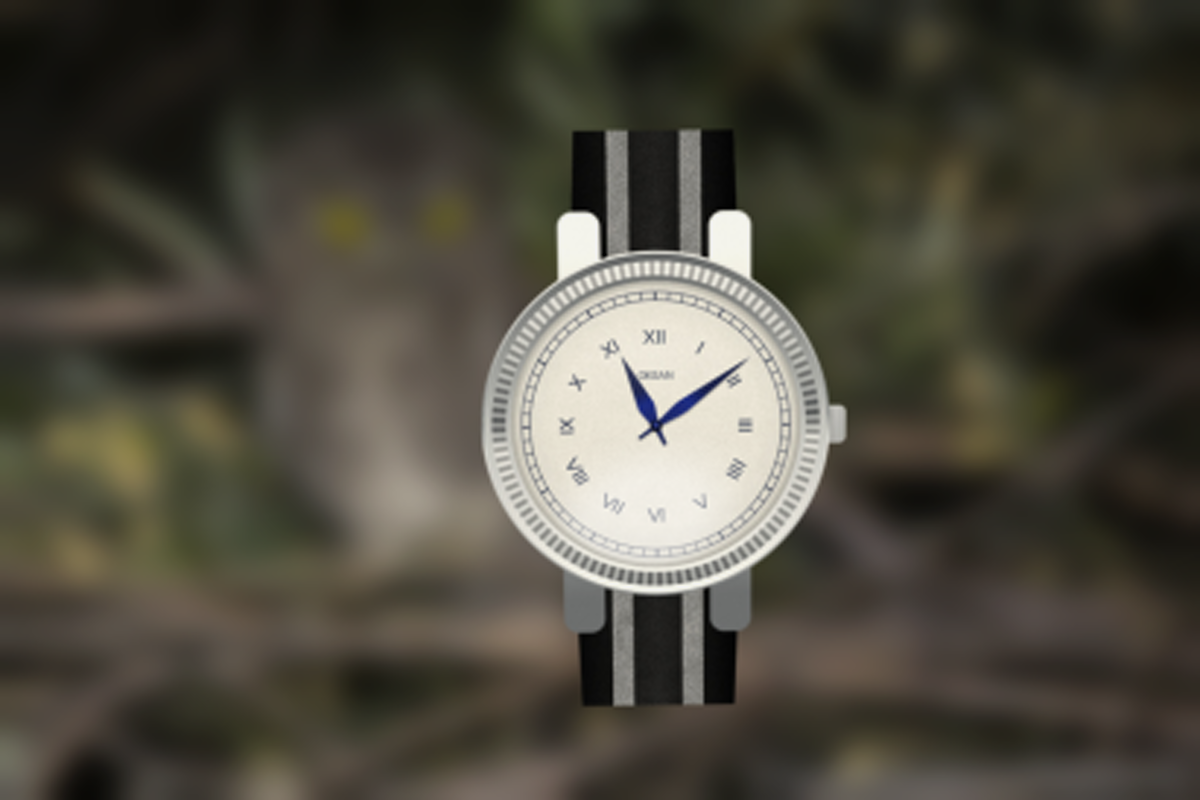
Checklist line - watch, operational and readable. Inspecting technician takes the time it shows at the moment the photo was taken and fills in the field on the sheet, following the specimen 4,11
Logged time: 11,09
